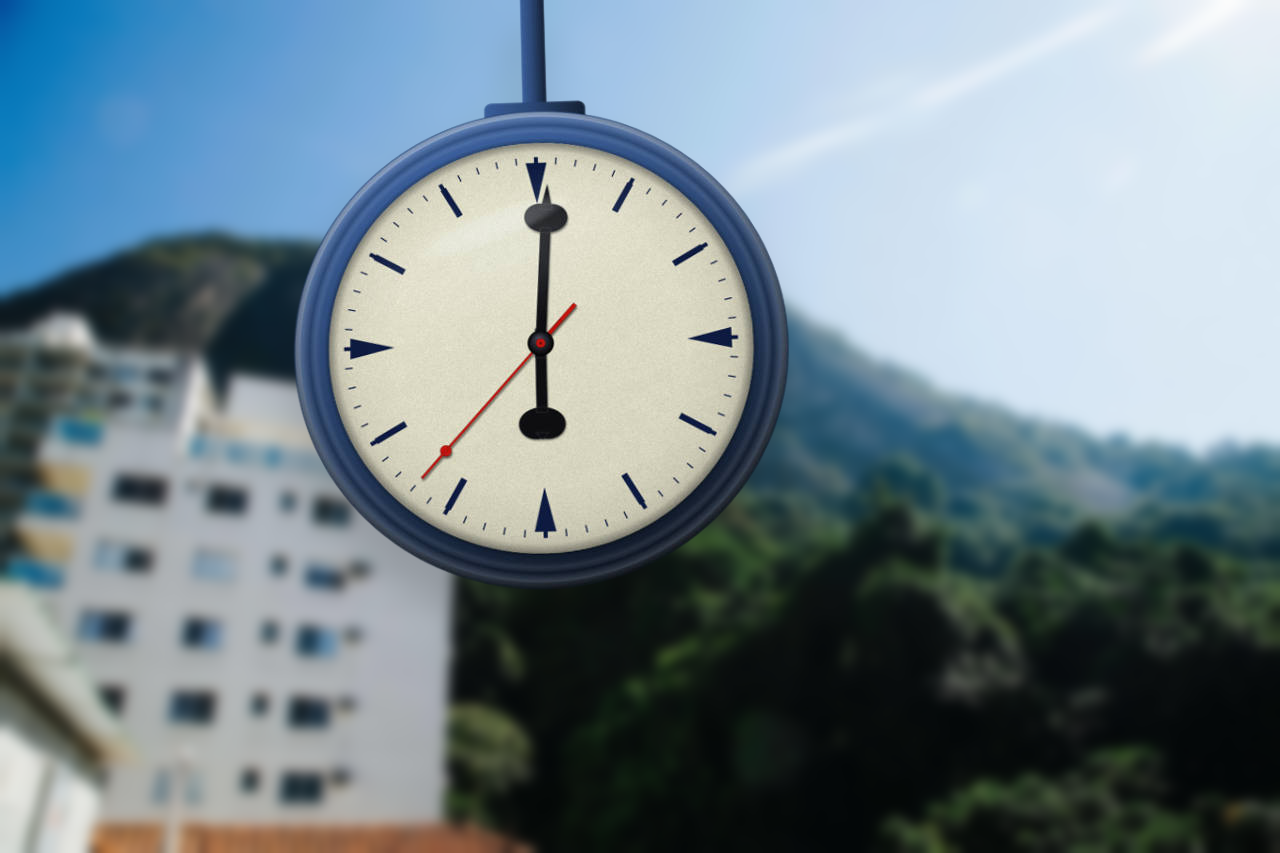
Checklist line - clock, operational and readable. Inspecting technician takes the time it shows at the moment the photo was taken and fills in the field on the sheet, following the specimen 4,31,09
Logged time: 6,00,37
